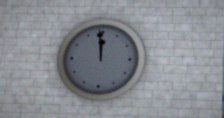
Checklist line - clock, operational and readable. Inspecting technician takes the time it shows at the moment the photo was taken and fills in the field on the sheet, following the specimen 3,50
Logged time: 11,59
